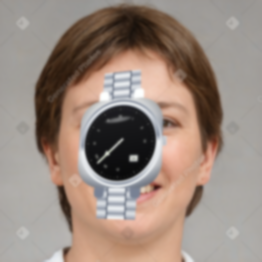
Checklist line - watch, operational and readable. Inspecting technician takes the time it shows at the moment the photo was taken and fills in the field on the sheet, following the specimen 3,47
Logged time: 7,38
